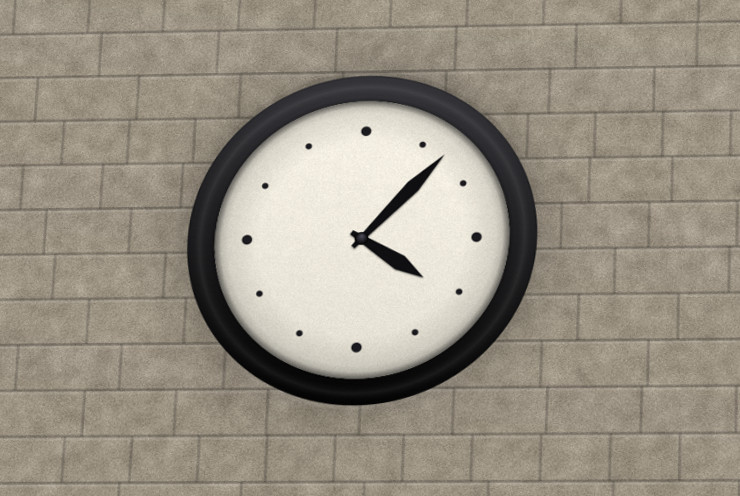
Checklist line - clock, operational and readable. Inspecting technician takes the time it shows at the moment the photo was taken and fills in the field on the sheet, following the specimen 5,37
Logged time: 4,07
